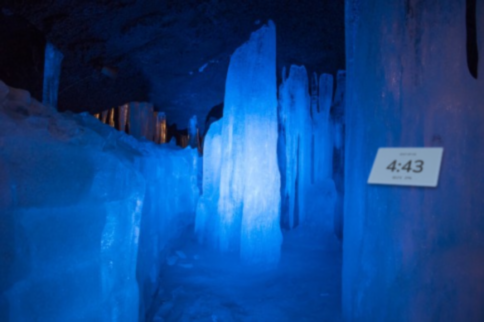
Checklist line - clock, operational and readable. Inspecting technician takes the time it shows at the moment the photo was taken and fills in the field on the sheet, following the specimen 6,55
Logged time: 4,43
